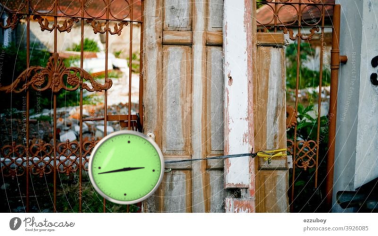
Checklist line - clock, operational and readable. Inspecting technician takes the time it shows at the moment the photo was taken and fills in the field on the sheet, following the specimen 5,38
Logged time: 2,43
